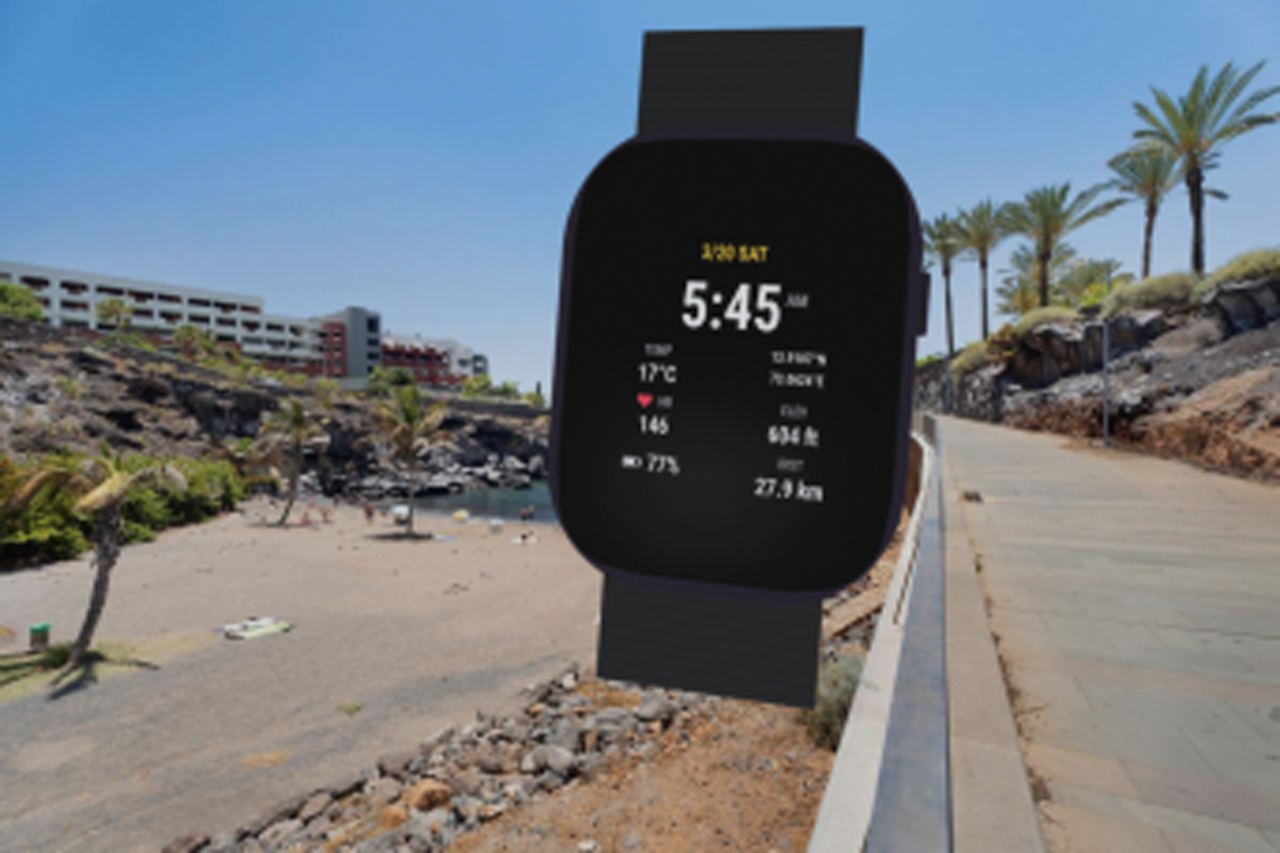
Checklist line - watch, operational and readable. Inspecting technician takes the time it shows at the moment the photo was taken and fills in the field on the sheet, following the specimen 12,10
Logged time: 5,45
